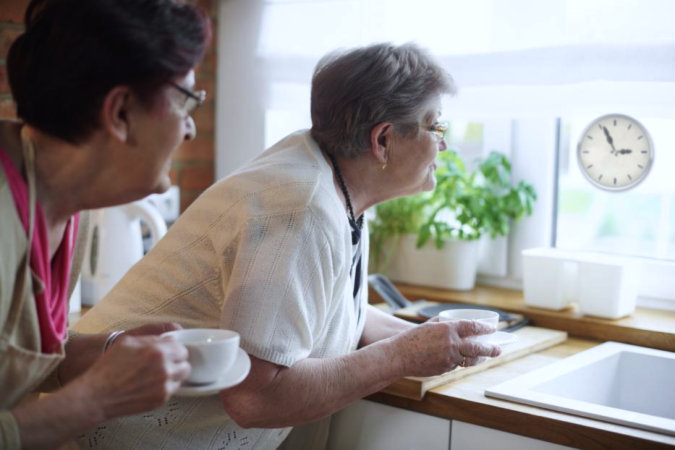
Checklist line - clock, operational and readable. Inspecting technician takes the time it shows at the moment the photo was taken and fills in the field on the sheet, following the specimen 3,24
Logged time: 2,56
